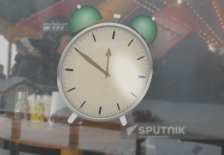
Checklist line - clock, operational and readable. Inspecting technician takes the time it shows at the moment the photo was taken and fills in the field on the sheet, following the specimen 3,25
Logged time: 11,50
